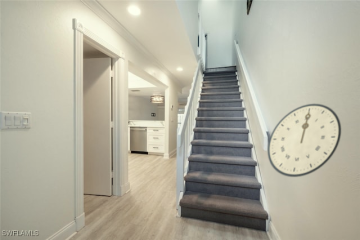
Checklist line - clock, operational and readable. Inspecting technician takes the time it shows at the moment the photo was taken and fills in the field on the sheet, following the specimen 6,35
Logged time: 12,00
